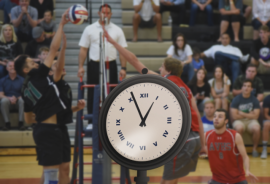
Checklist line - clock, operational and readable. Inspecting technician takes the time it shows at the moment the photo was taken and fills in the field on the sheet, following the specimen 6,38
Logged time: 12,56
